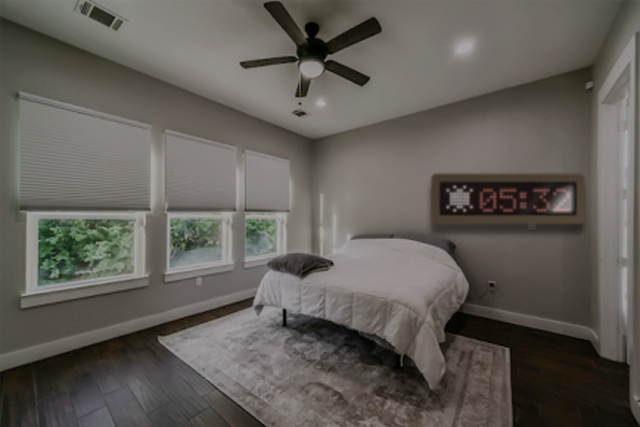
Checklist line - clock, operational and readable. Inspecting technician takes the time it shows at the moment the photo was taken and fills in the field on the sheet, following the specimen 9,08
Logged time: 5,32
